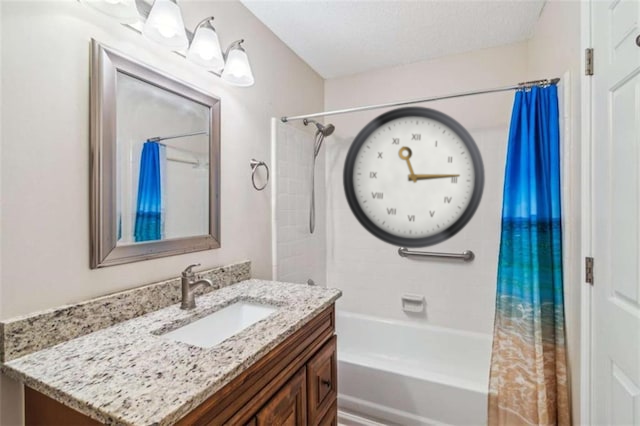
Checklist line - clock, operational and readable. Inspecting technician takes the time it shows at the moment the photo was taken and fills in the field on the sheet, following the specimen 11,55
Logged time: 11,14
